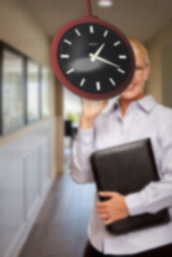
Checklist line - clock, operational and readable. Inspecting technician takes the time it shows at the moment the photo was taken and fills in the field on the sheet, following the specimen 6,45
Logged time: 1,19
